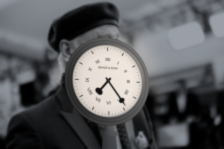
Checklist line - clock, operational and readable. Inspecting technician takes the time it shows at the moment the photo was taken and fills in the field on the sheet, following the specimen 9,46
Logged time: 7,24
